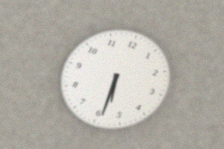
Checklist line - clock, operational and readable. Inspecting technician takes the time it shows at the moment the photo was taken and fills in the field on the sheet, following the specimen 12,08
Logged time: 5,29
